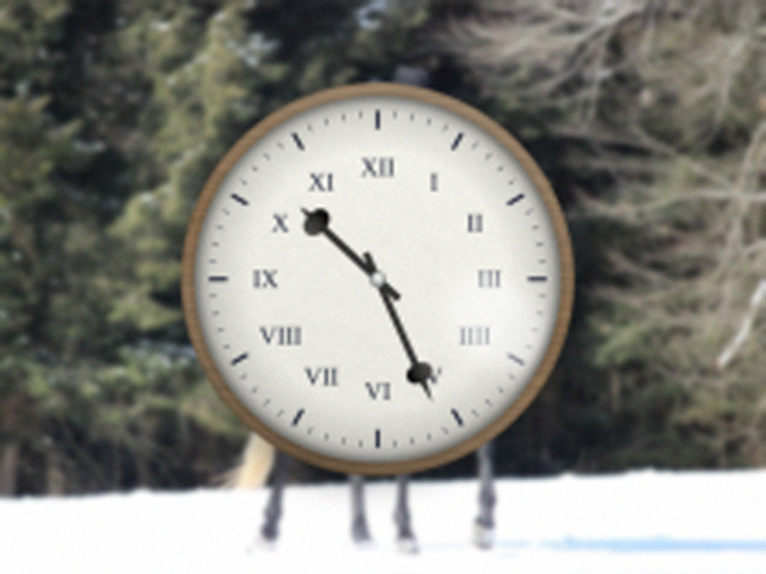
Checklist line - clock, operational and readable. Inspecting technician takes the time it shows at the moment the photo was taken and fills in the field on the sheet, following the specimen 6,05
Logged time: 10,26
